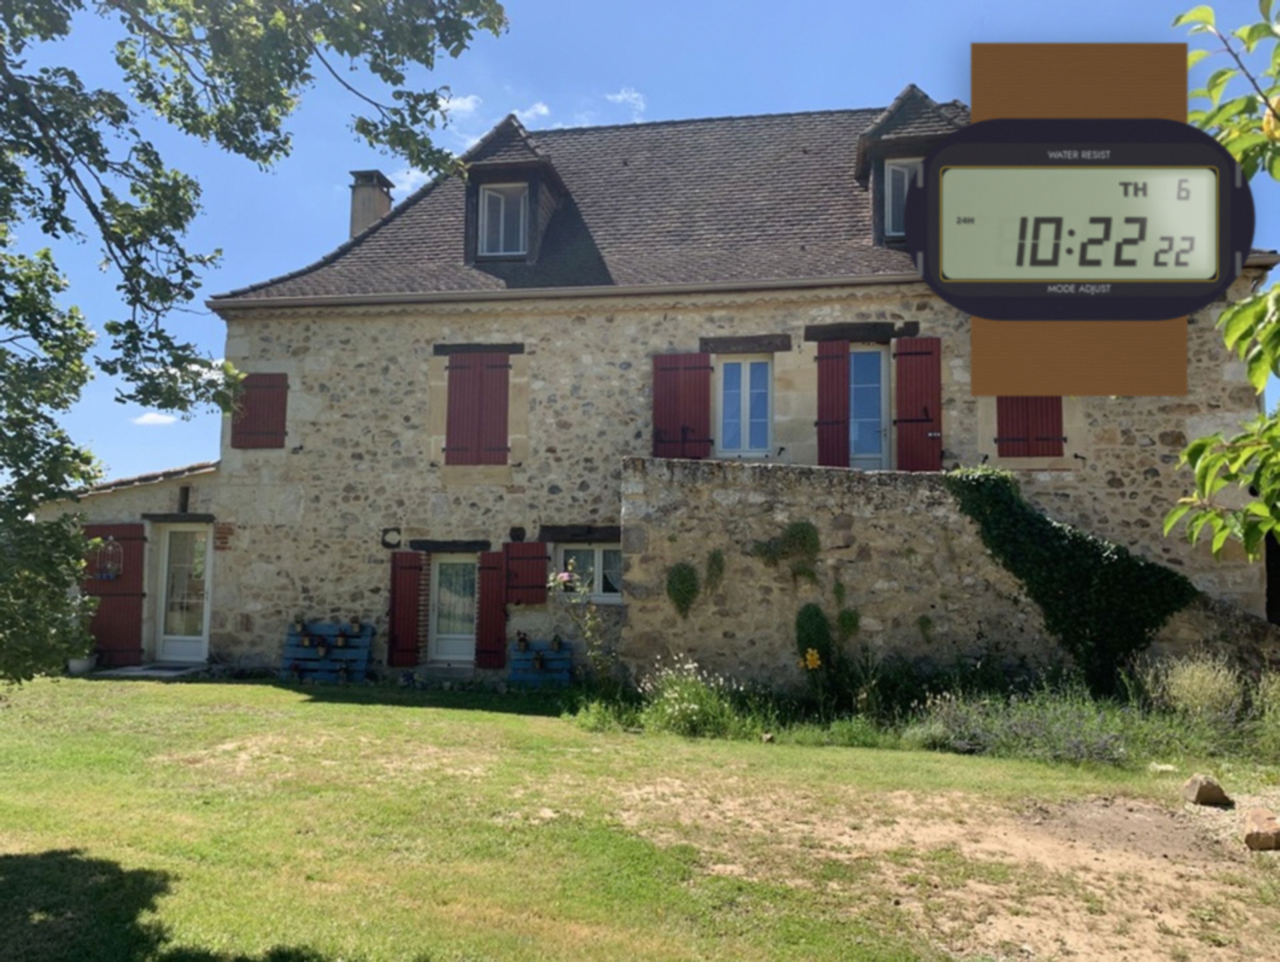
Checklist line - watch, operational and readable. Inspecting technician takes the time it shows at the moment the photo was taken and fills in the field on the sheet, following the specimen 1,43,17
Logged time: 10,22,22
